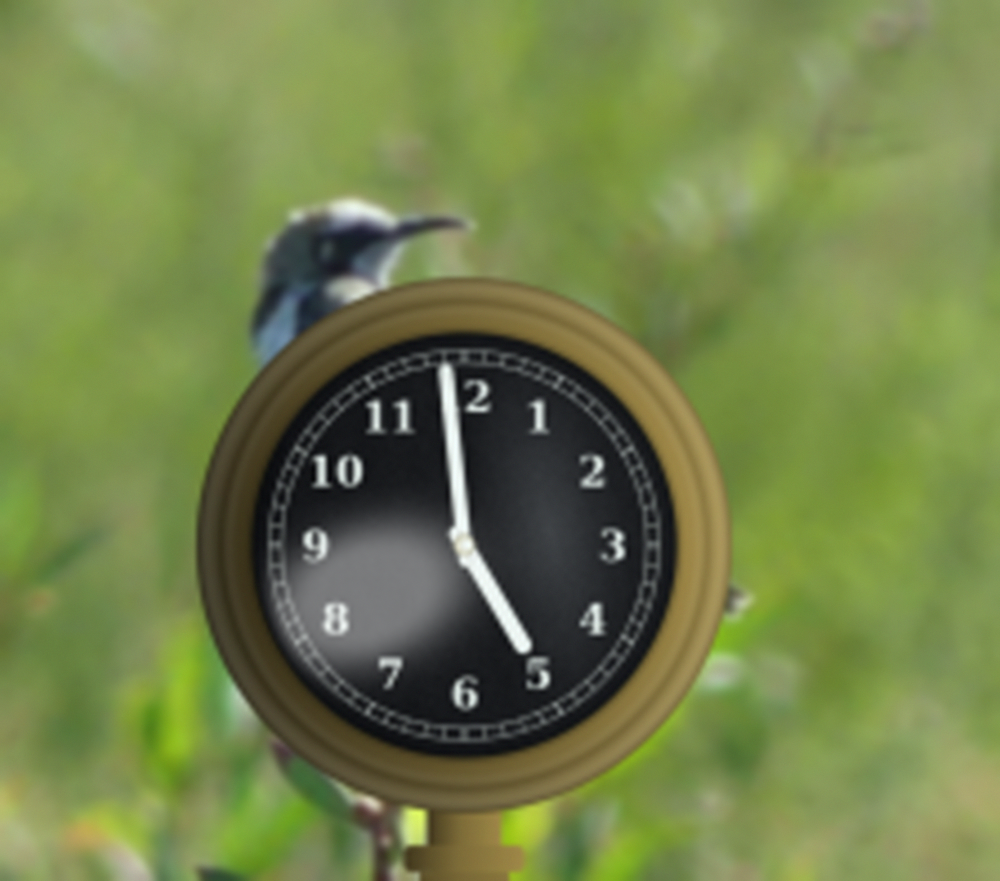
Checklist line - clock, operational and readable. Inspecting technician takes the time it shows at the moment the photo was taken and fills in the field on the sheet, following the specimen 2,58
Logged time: 4,59
